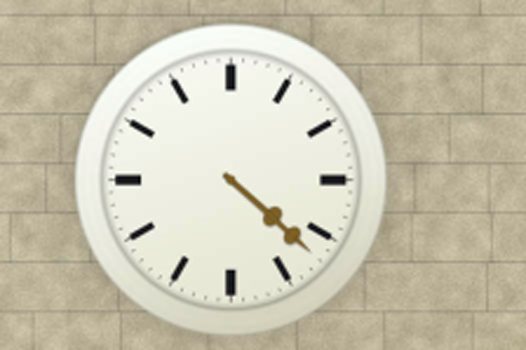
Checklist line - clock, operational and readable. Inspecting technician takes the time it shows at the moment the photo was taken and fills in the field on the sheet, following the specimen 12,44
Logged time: 4,22
